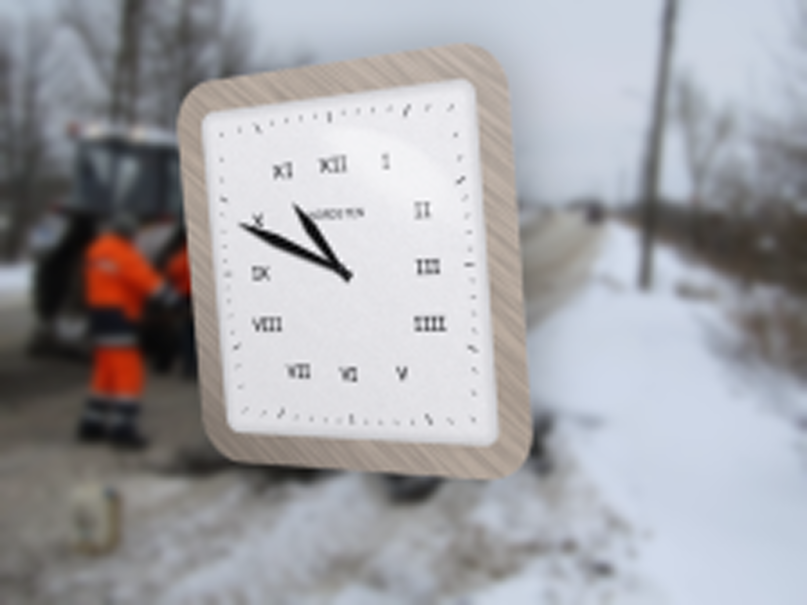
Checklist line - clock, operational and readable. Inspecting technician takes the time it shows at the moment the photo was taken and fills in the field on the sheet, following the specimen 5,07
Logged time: 10,49
